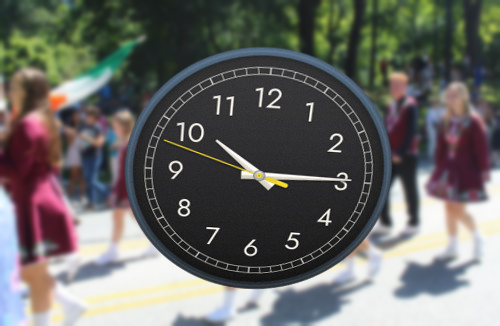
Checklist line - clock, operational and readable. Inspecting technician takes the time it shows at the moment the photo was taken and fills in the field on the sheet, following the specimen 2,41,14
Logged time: 10,14,48
